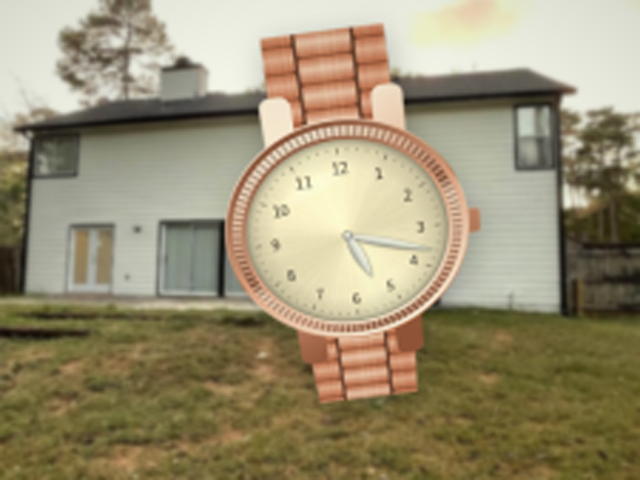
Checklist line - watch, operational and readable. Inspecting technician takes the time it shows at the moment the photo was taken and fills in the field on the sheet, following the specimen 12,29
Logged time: 5,18
